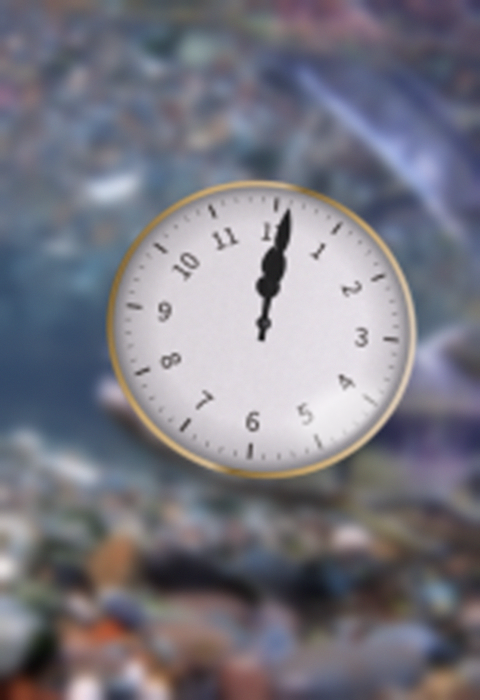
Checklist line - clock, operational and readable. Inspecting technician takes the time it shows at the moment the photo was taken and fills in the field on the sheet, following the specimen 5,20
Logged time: 12,01
